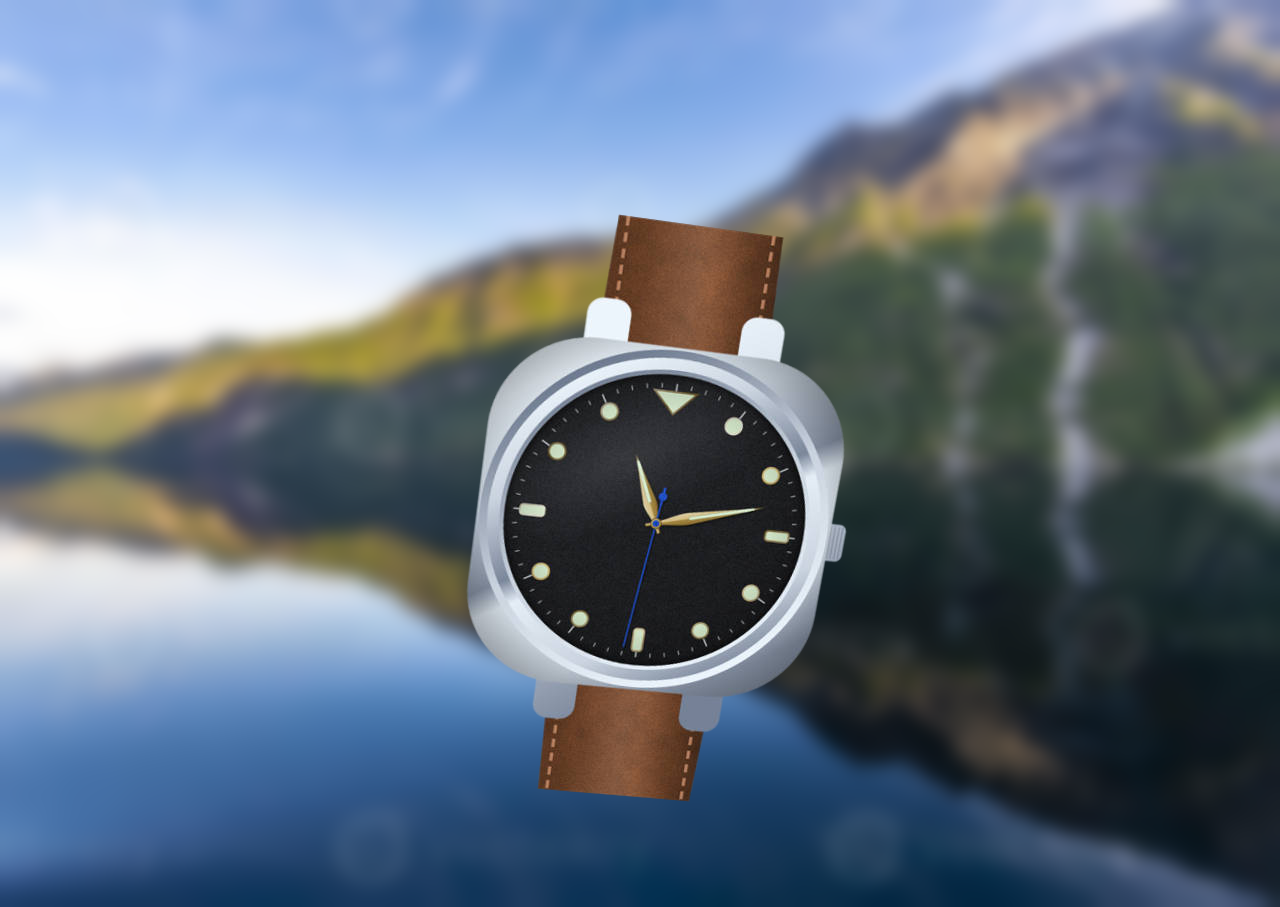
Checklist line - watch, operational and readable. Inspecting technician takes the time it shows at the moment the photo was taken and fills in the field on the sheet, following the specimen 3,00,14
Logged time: 11,12,31
